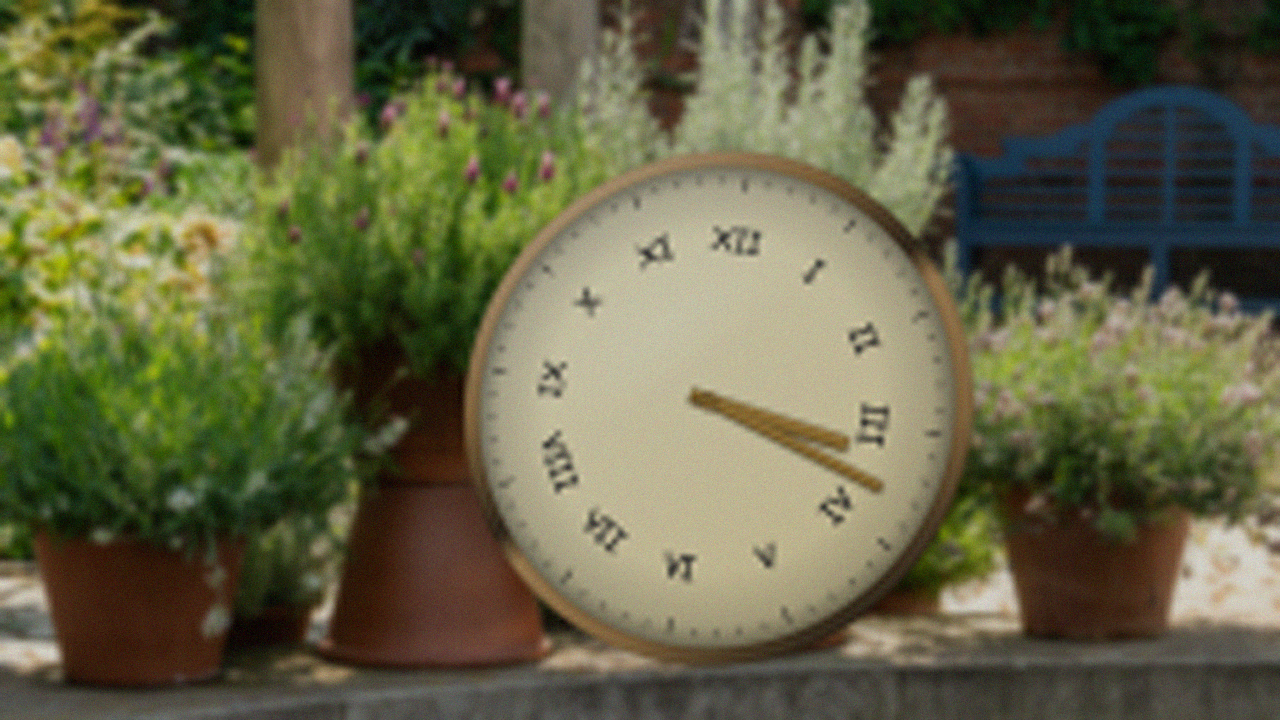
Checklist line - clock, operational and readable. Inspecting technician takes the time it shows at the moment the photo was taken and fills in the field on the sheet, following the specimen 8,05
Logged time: 3,18
